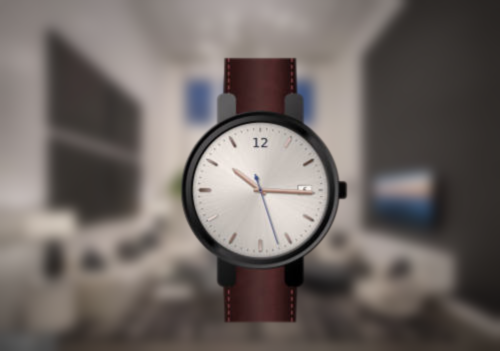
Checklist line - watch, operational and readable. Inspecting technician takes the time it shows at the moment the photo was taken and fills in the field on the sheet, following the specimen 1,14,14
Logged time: 10,15,27
